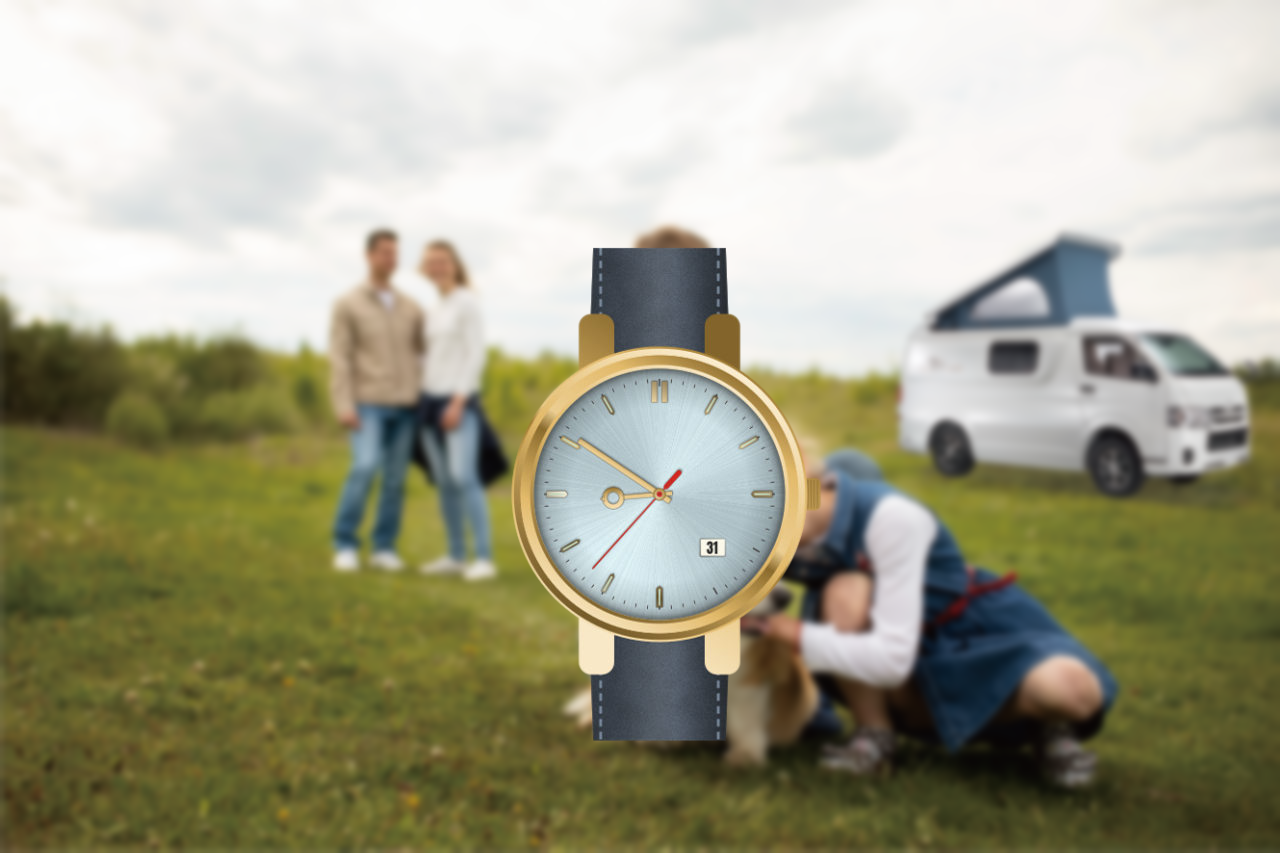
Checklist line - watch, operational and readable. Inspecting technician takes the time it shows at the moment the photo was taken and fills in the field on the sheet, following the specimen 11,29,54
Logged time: 8,50,37
